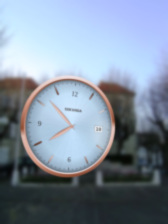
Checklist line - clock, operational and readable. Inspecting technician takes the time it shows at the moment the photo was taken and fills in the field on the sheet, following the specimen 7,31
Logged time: 7,52
